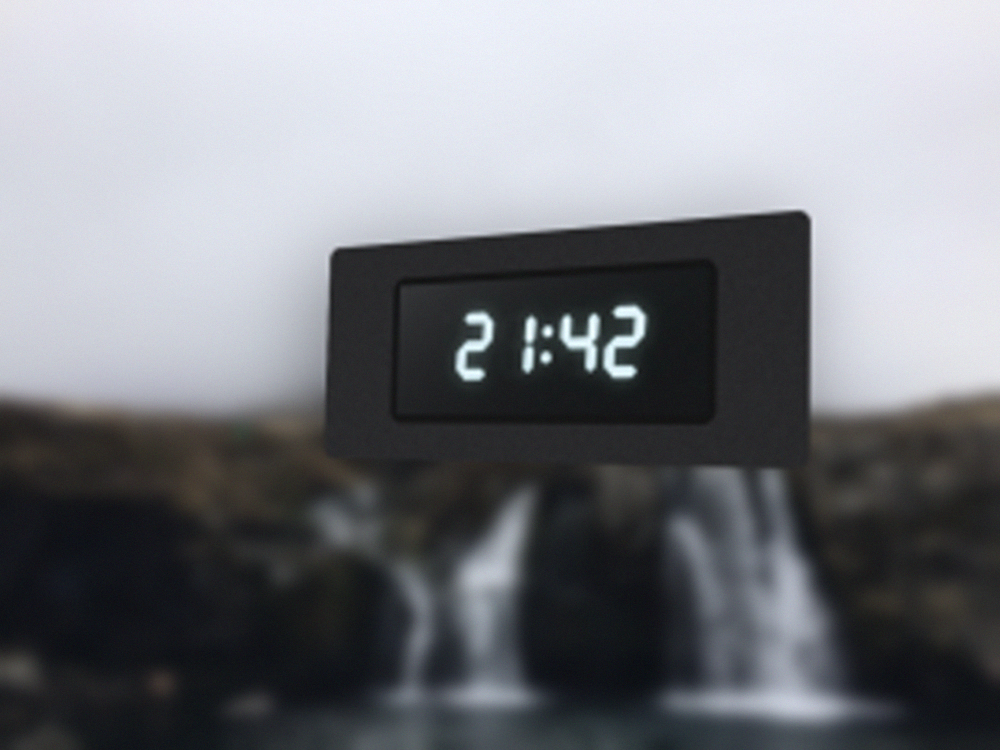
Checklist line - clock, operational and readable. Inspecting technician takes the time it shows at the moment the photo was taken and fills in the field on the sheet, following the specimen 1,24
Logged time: 21,42
